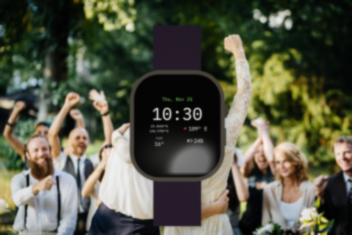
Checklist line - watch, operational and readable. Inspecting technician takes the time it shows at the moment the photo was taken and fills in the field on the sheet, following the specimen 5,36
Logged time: 10,30
